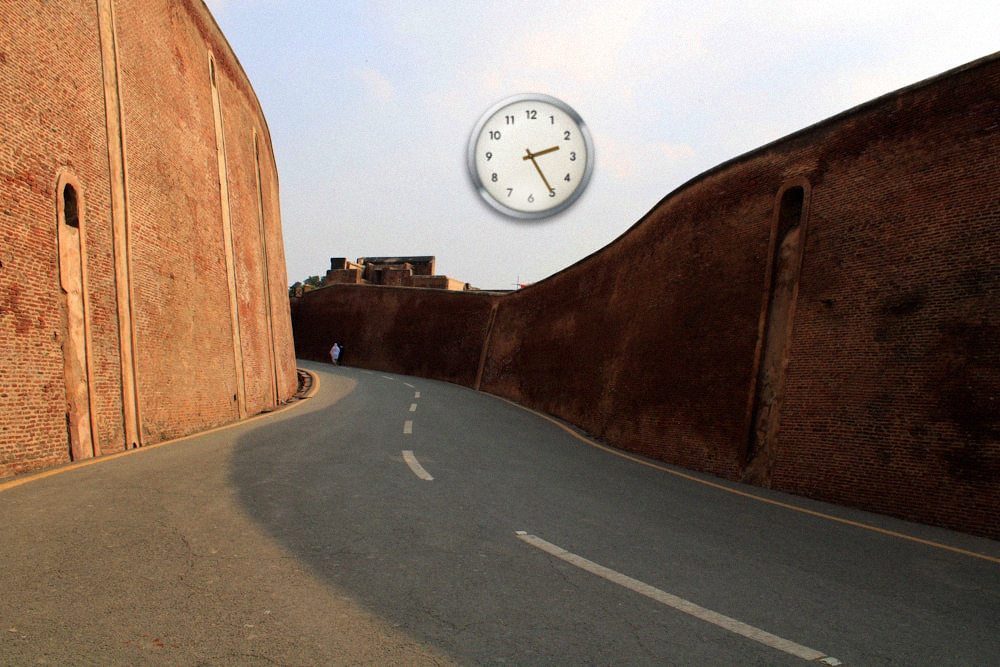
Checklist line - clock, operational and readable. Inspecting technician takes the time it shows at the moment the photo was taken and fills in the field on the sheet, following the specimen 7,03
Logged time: 2,25
